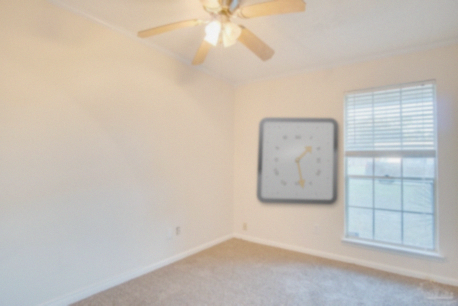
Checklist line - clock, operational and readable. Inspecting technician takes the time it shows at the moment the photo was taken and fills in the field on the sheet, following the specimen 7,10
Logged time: 1,28
